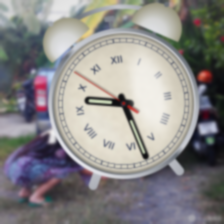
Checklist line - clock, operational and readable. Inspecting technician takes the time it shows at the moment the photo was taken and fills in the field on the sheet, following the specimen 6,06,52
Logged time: 9,27,52
